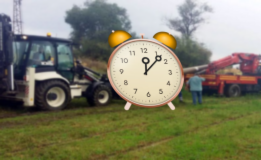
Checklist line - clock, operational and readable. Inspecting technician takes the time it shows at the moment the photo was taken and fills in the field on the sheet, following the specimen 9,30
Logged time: 12,07
